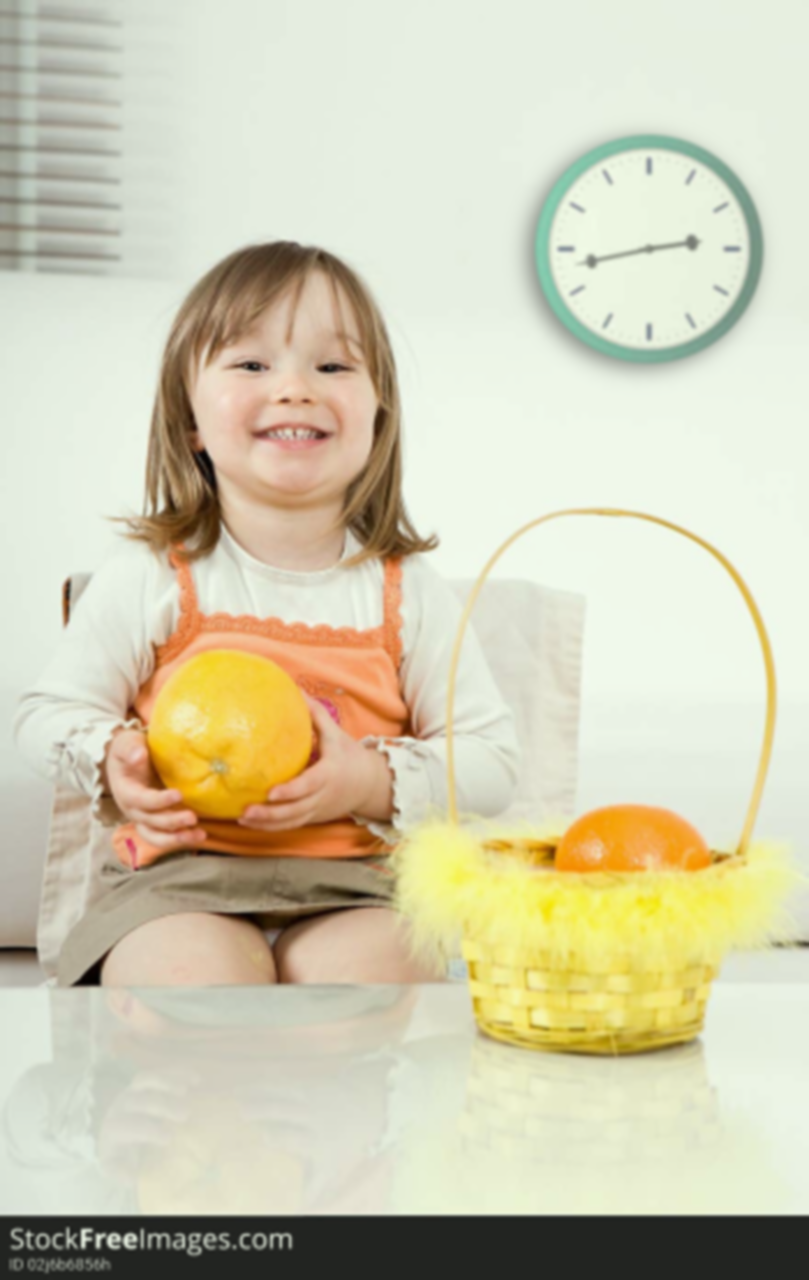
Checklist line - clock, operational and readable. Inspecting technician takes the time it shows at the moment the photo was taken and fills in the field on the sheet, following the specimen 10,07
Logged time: 2,43
